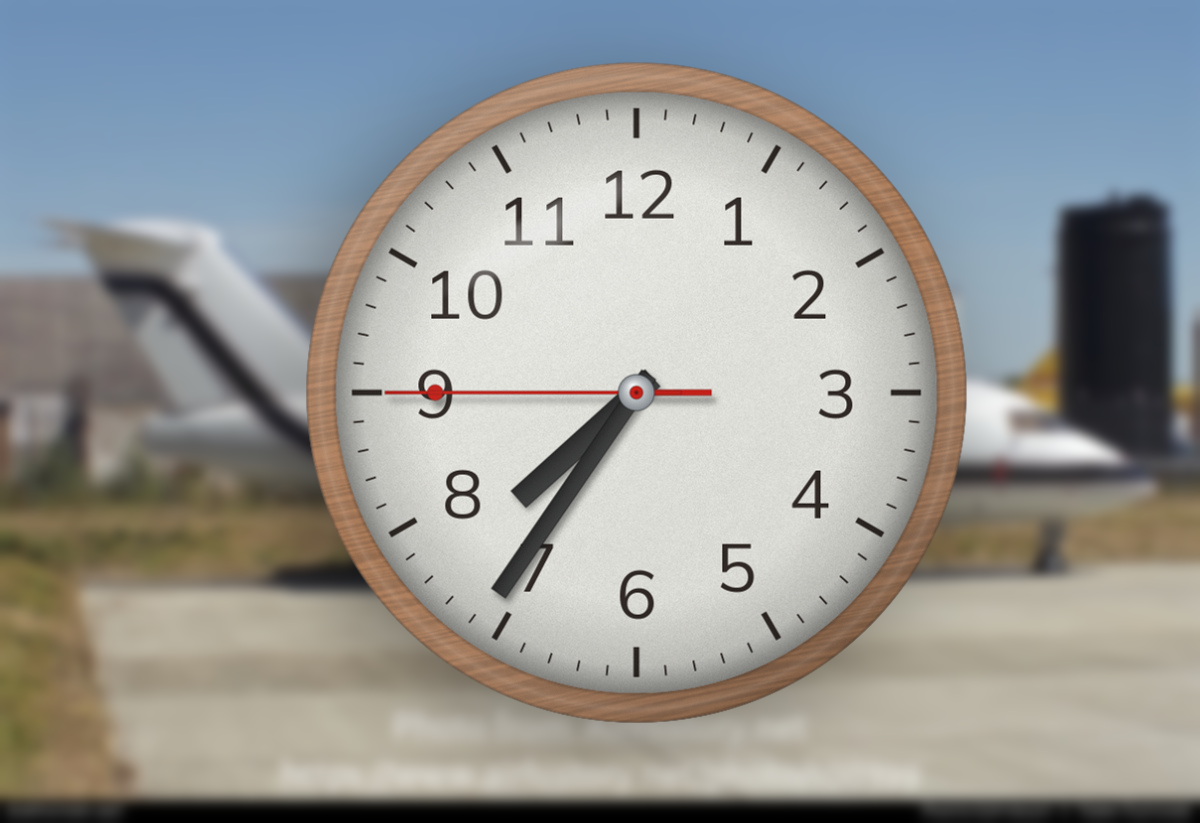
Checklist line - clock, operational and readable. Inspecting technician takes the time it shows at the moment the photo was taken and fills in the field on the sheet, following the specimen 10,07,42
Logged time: 7,35,45
